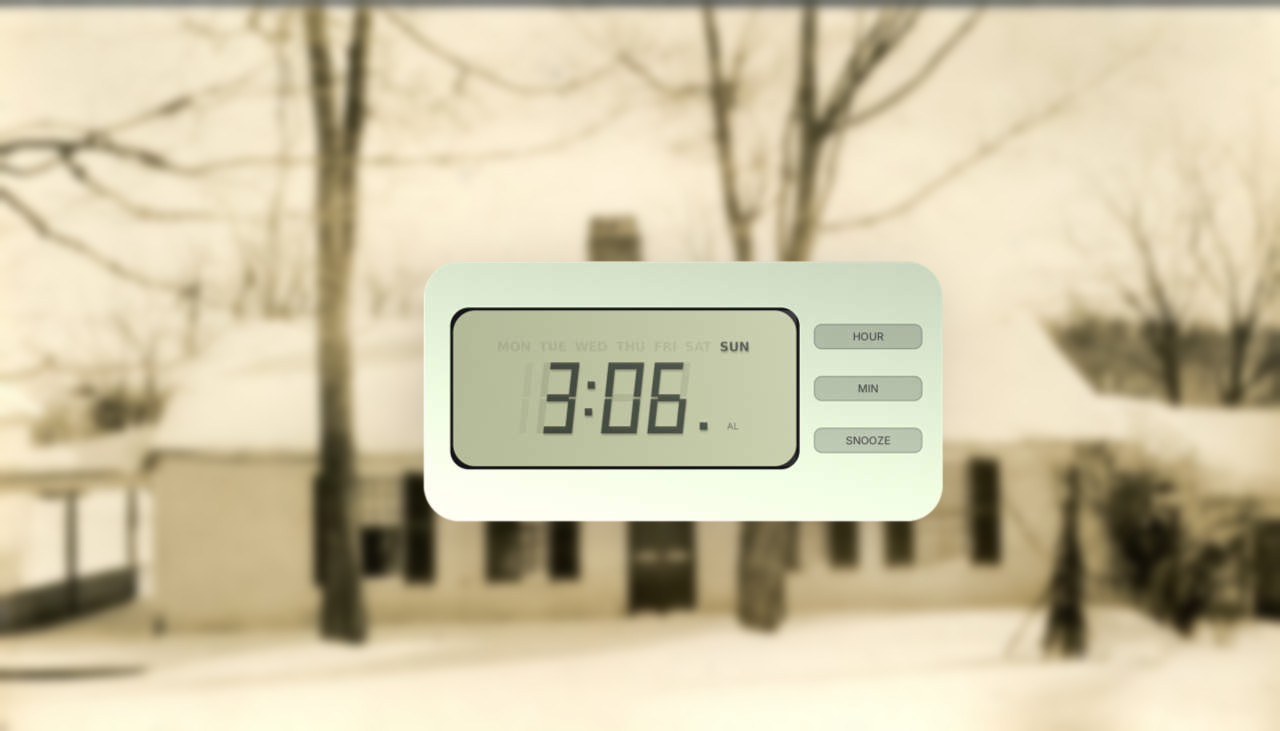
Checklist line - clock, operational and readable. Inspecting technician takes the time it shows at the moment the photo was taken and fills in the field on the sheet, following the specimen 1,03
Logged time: 3,06
